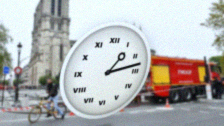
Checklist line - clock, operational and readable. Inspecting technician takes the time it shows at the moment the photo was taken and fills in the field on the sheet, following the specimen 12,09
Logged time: 1,13
